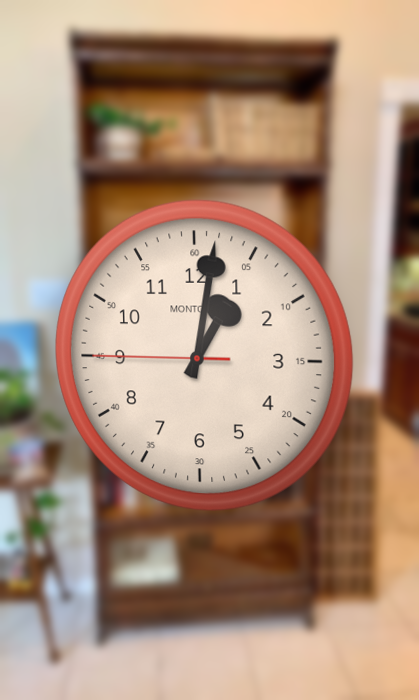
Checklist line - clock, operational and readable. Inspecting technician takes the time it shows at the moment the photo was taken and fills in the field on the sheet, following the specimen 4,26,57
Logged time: 1,01,45
